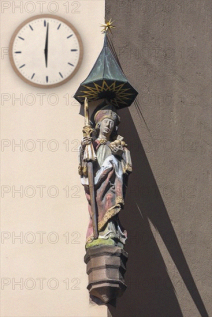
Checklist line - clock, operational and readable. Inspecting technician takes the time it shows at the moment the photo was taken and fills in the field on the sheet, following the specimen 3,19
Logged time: 6,01
